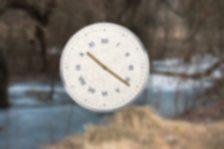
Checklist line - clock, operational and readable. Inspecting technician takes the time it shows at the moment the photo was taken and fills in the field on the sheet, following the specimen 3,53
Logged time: 10,21
